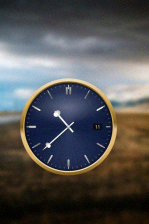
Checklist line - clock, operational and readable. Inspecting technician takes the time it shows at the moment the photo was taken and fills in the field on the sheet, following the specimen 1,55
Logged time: 10,38
